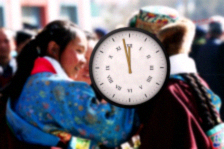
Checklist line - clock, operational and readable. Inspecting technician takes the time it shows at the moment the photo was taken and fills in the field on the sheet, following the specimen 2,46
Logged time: 11,58
